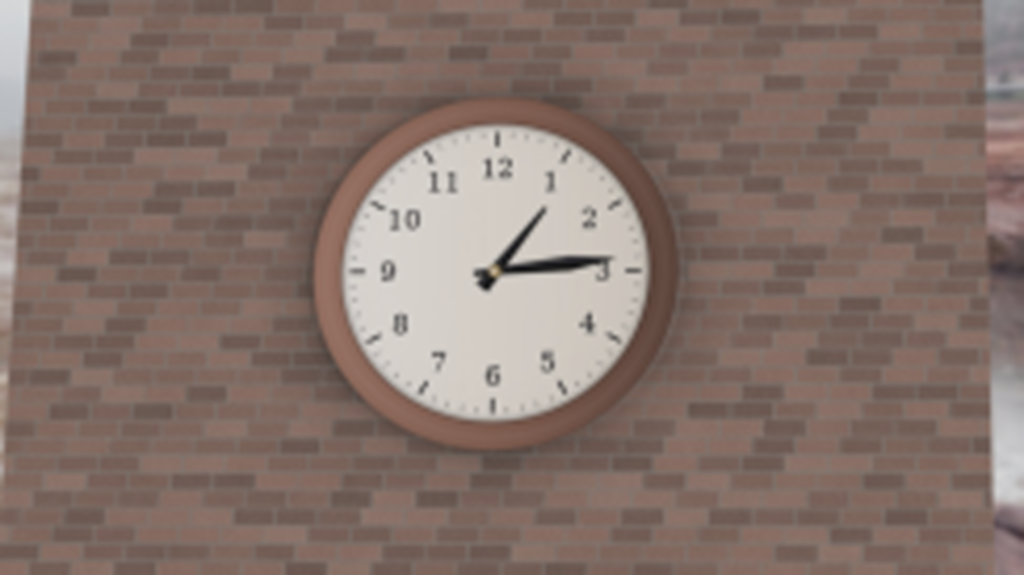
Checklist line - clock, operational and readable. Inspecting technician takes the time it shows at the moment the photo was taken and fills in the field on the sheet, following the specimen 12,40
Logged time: 1,14
